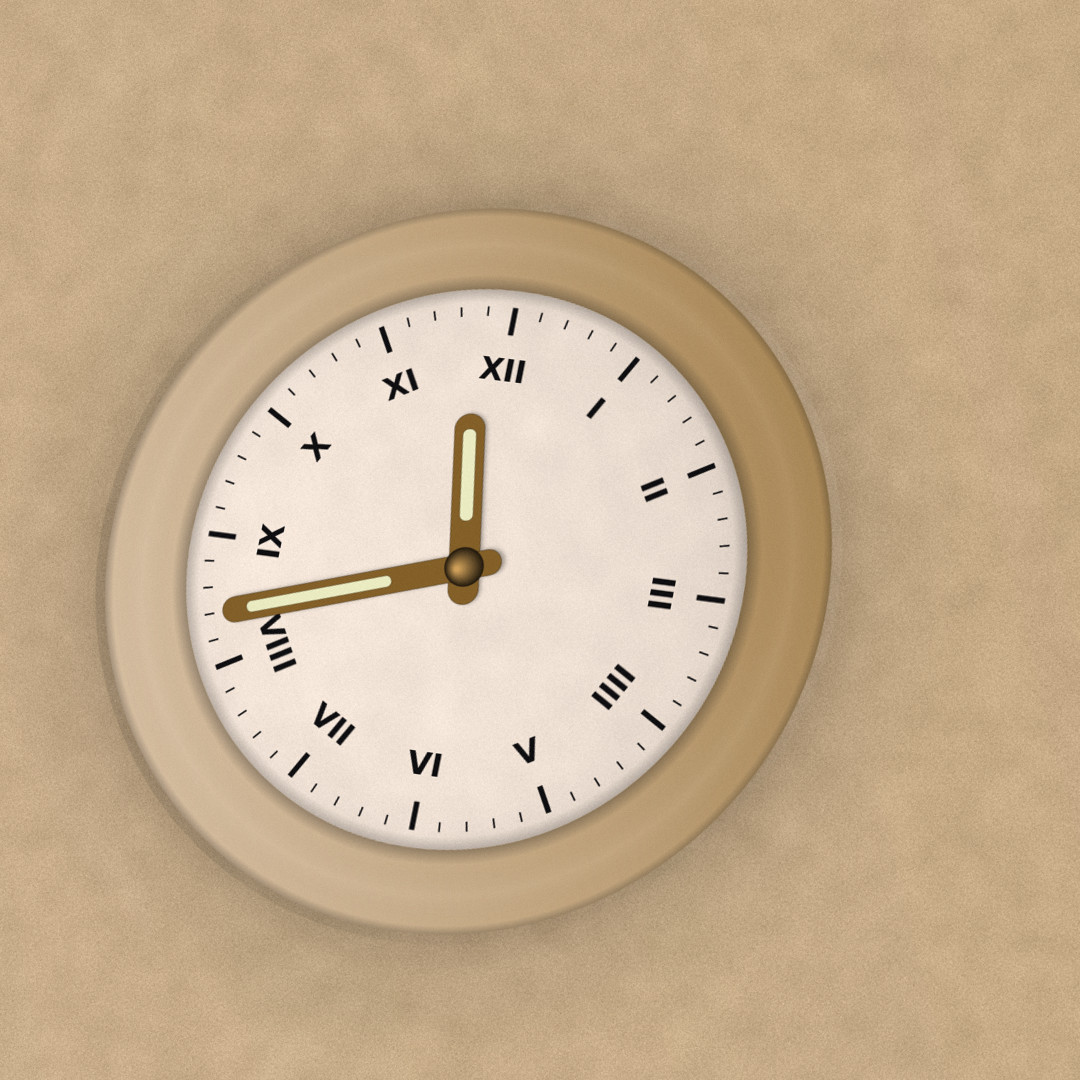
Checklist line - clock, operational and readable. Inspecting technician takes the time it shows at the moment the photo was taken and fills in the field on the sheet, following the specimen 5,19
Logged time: 11,42
